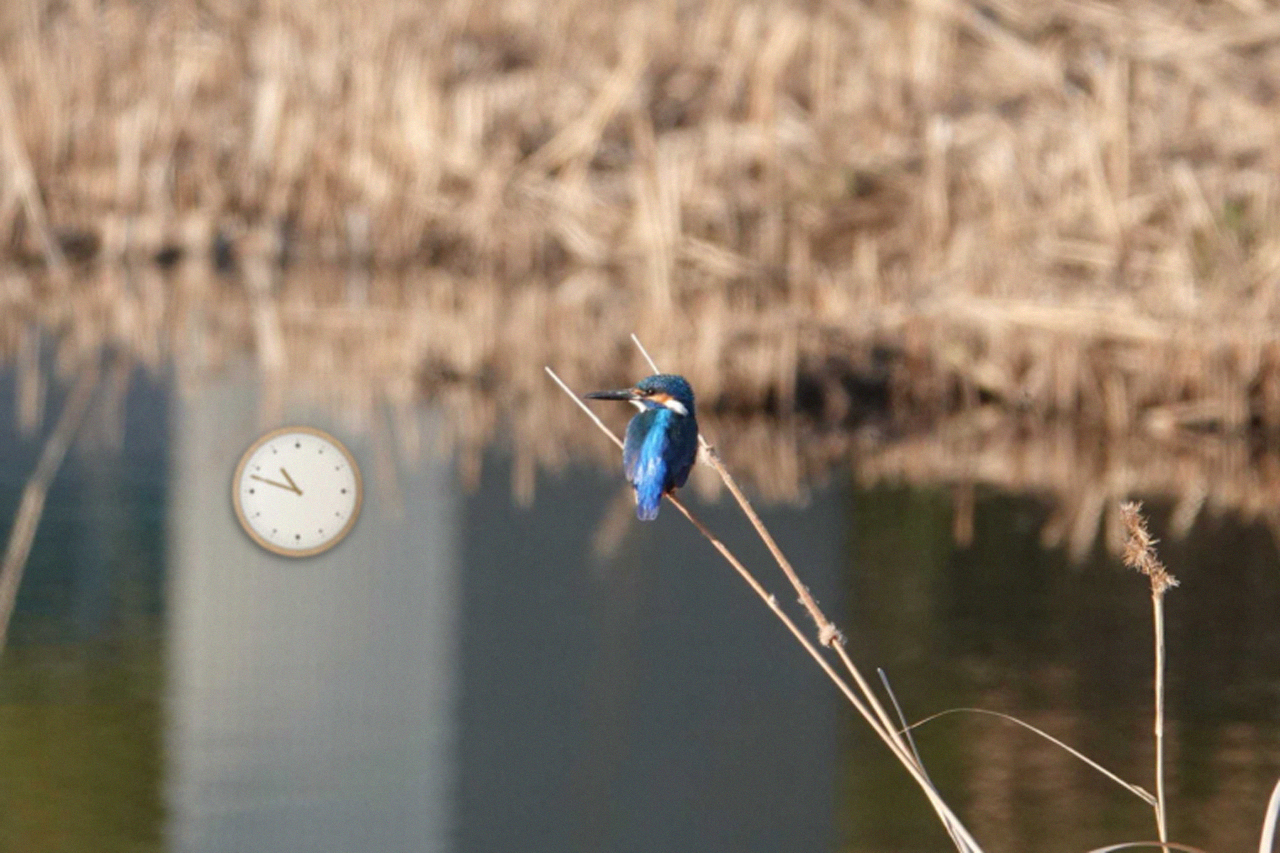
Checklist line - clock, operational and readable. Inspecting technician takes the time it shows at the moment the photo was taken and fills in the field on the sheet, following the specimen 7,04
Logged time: 10,48
